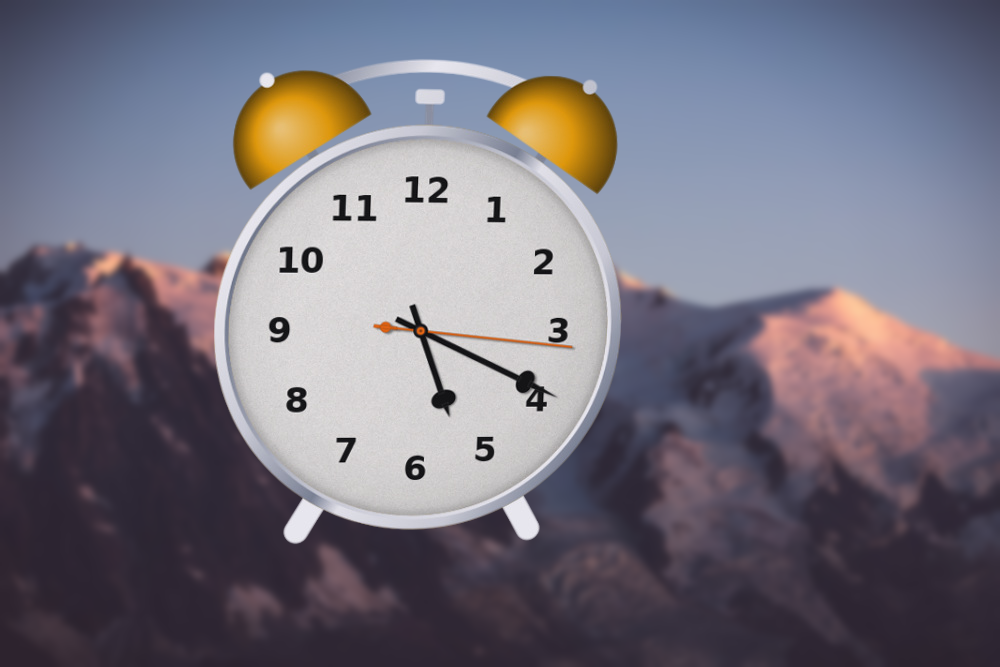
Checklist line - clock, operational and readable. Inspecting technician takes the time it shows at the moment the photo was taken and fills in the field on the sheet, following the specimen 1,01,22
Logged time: 5,19,16
